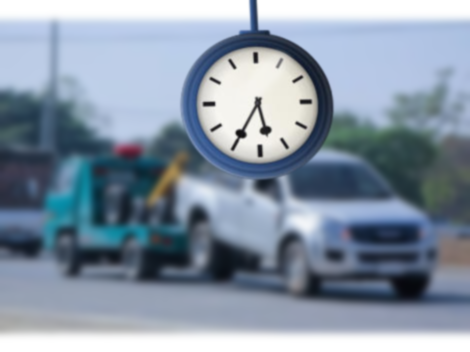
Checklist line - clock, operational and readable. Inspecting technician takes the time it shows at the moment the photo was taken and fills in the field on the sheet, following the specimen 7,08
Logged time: 5,35
